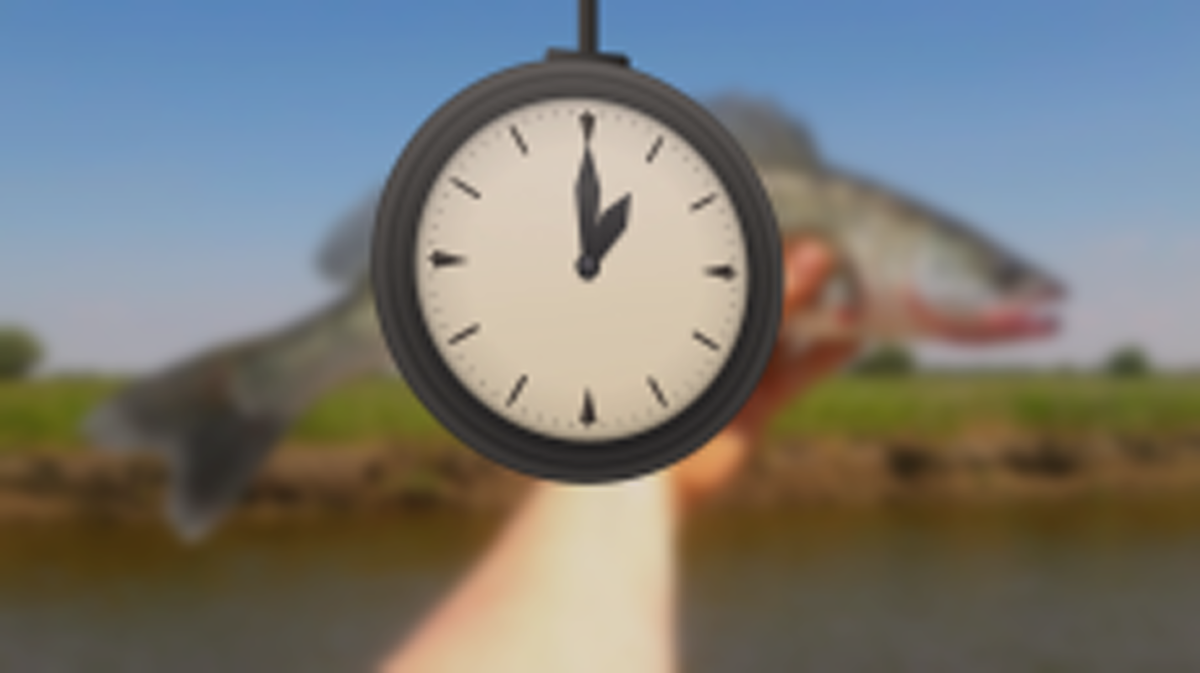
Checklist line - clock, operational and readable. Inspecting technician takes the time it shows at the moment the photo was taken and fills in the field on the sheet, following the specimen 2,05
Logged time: 1,00
